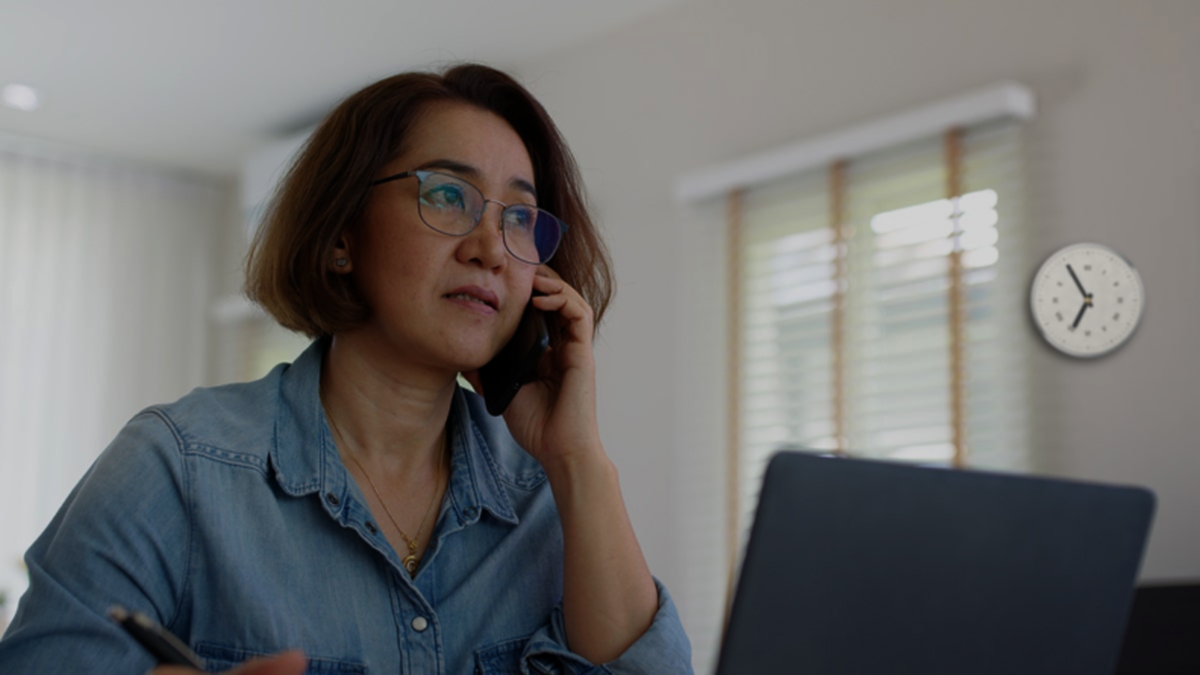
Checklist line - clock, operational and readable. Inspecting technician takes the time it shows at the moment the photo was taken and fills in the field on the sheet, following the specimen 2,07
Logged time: 6,55
